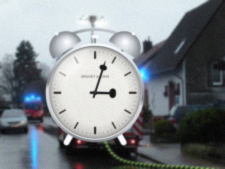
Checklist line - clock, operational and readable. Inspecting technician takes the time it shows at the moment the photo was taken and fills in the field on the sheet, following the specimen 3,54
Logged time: 3,03
